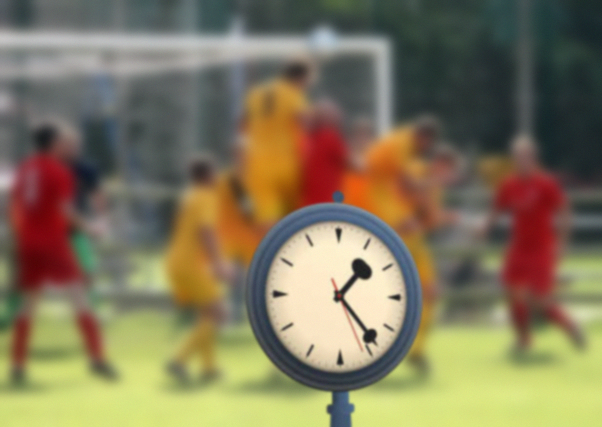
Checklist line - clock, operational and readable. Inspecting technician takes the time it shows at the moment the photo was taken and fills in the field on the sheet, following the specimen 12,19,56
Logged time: 1,23,26
